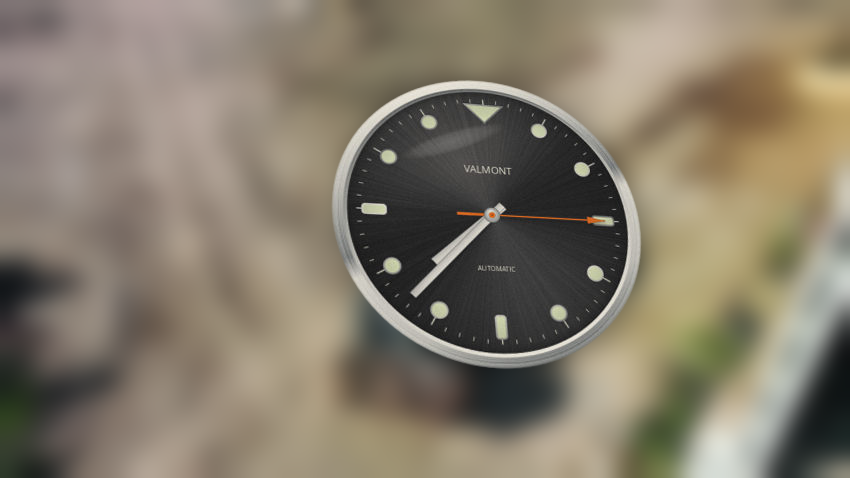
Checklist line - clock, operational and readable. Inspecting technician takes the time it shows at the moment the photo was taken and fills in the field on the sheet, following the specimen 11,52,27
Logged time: 7,37,15
